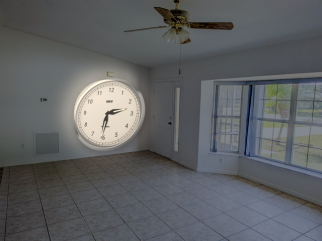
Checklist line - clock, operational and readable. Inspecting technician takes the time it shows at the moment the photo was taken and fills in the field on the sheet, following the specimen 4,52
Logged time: 2,31
